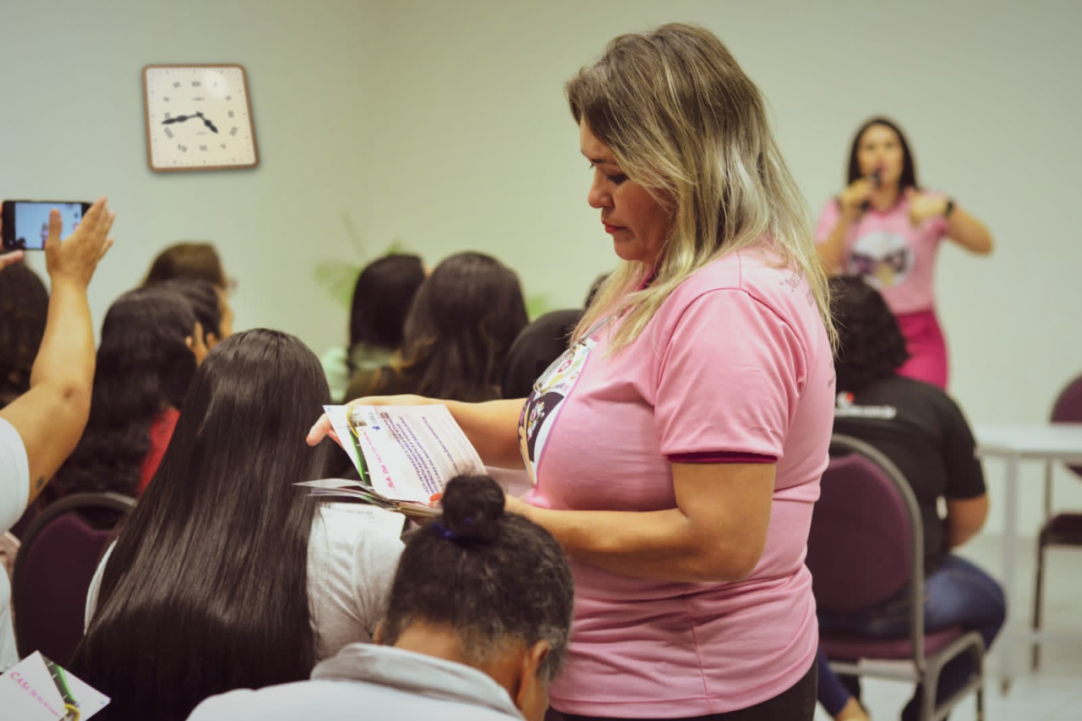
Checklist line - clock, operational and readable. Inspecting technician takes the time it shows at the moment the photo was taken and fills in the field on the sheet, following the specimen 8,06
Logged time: 4,43
